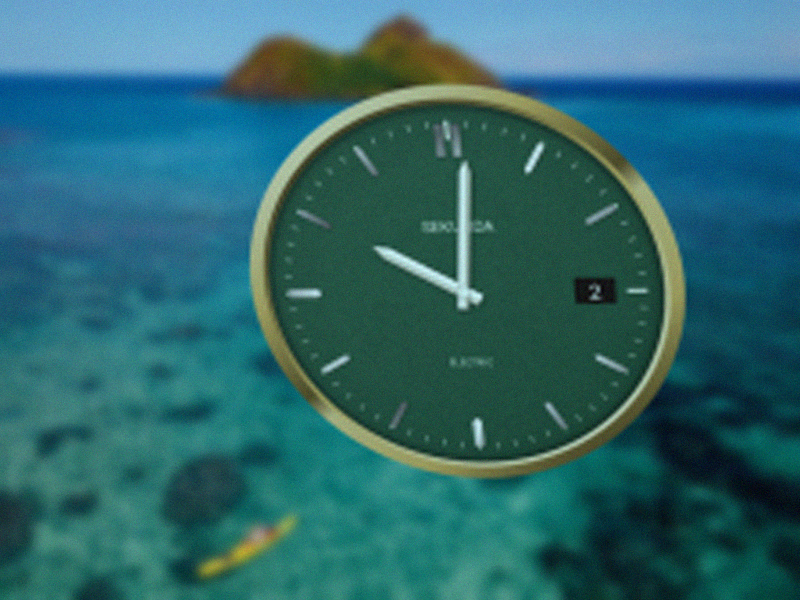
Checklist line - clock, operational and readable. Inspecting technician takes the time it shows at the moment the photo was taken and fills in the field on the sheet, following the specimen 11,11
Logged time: 10,01
